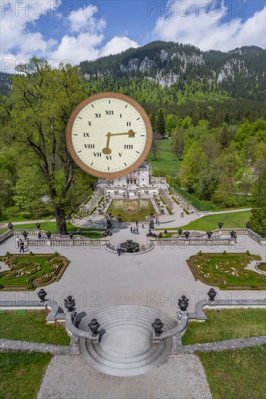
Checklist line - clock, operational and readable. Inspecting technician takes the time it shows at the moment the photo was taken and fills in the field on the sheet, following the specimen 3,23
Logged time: 6,14
